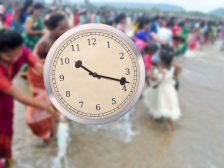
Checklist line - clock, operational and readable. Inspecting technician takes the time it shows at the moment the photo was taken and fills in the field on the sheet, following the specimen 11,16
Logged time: 10,18
